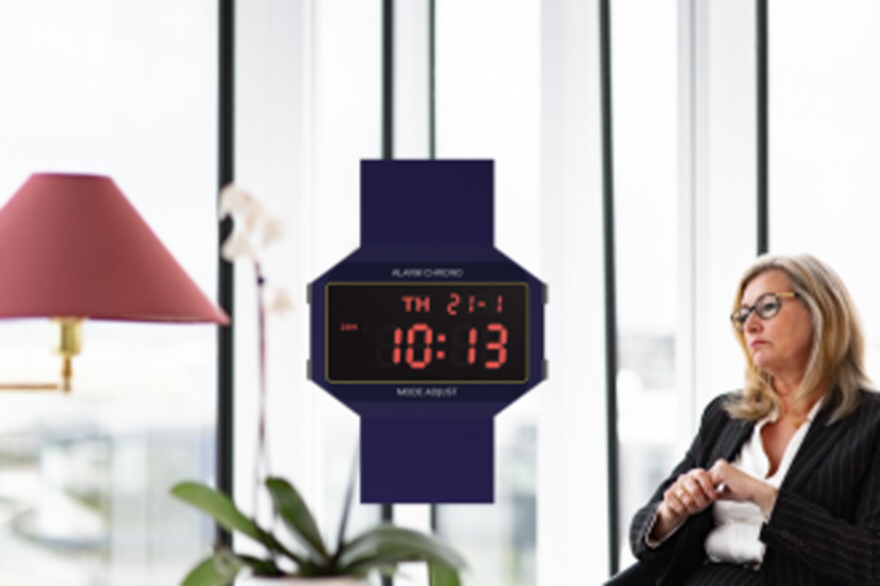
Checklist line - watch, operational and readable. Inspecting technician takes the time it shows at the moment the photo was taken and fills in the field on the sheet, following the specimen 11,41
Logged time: 10,13
